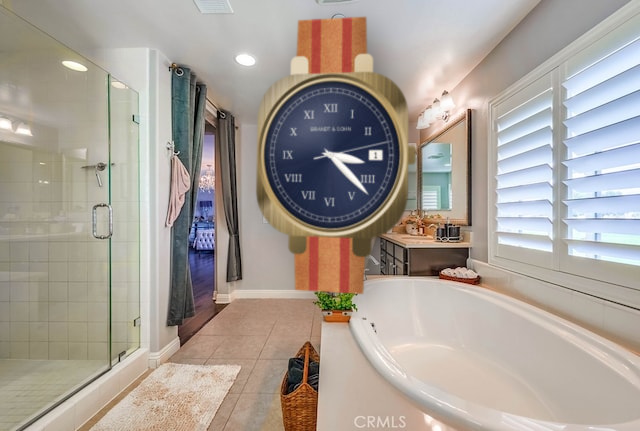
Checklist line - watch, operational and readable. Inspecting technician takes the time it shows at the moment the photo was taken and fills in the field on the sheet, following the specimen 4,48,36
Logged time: 3,22,13
